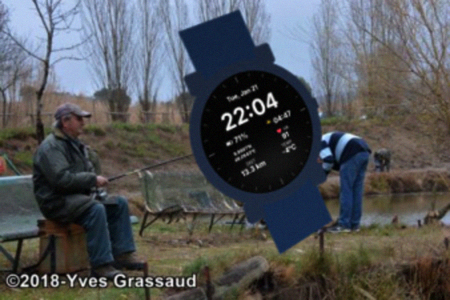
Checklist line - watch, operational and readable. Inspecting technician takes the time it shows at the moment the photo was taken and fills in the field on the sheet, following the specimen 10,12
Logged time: 22,04
